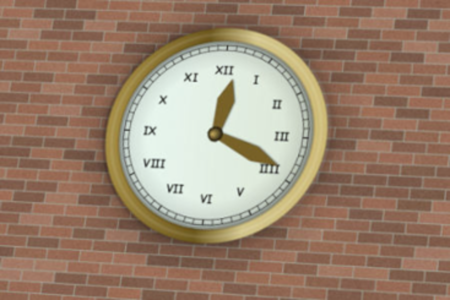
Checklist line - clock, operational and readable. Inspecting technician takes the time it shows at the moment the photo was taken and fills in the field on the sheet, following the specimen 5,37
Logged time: 12,19
